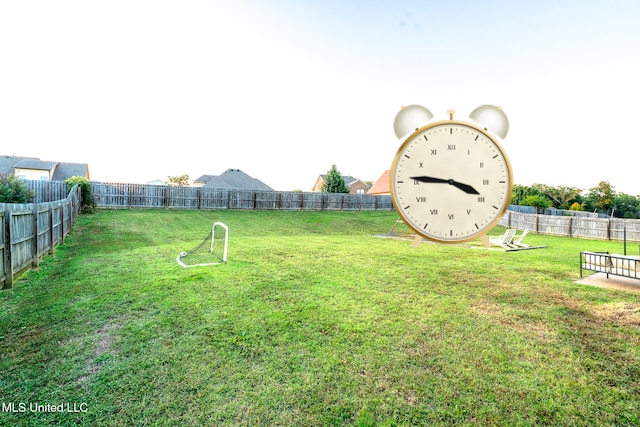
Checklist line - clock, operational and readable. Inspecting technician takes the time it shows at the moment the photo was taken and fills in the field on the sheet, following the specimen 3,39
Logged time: 3,46
